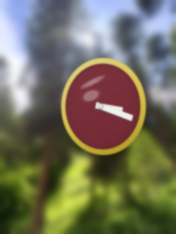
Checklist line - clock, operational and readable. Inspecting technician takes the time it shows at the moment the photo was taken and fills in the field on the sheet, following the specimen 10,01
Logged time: 3,18
